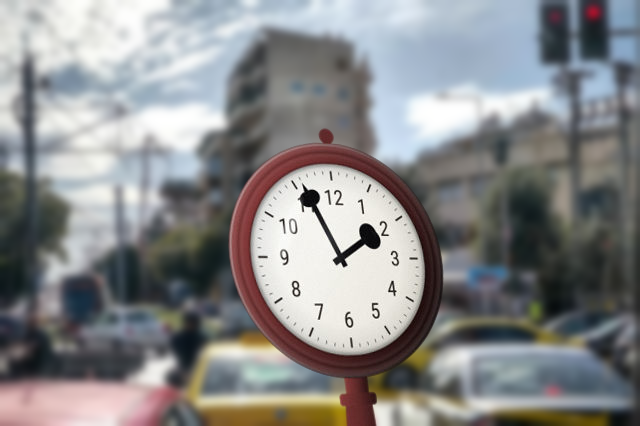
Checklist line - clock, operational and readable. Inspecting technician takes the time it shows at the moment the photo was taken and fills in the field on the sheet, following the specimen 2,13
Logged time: 1,56
